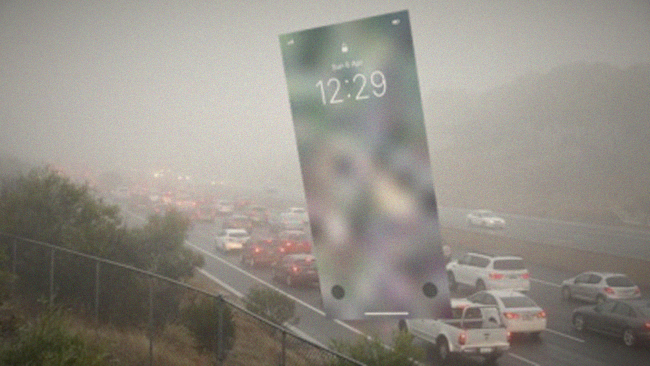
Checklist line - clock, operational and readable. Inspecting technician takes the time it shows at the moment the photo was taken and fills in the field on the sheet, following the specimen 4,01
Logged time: 12,29
